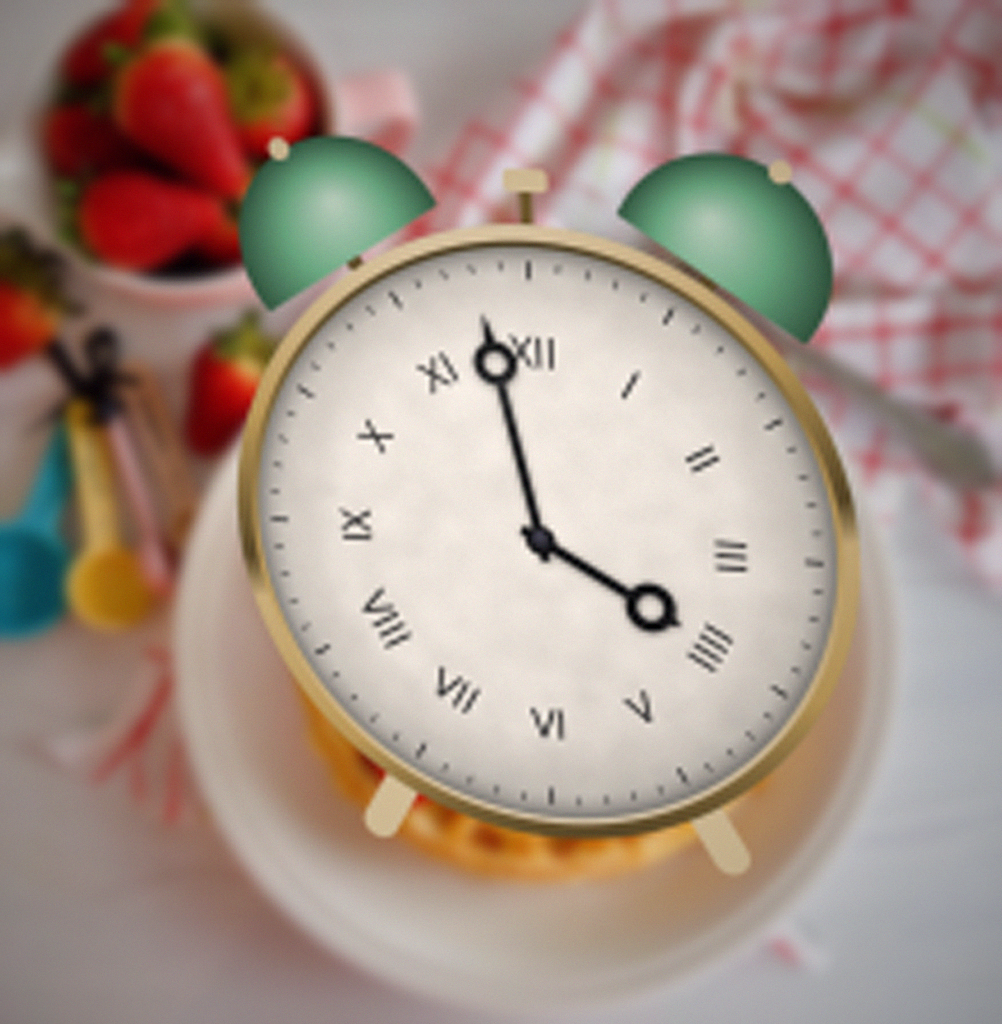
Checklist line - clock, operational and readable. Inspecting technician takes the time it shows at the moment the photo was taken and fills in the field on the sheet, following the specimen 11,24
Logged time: 3,58
